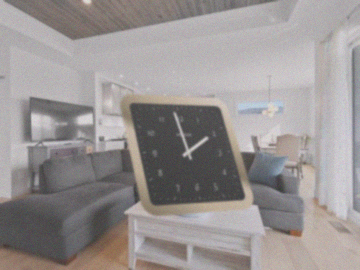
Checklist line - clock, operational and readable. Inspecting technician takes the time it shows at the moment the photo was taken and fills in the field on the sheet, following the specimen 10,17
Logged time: 1,59
